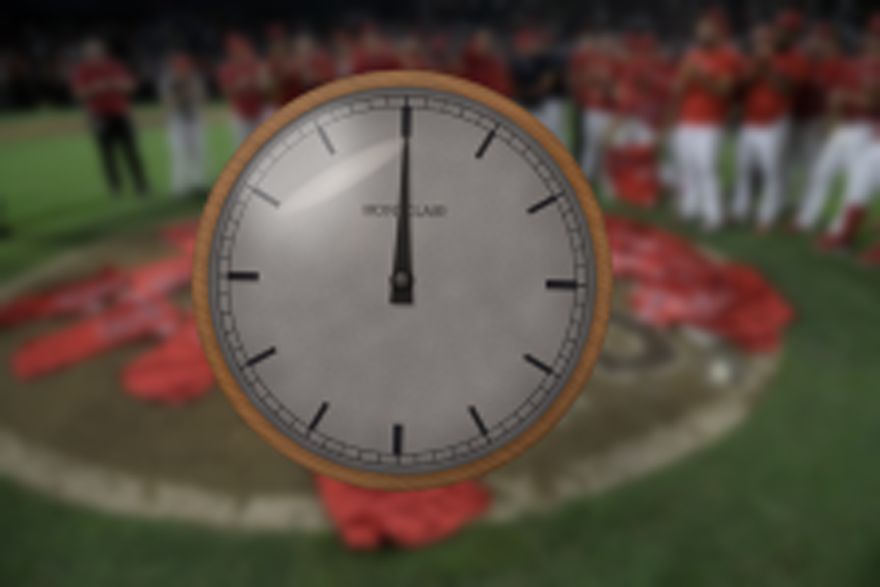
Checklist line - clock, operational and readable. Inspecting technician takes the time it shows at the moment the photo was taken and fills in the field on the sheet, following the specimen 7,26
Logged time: 12,00
